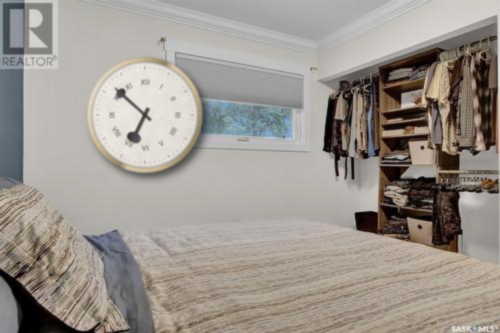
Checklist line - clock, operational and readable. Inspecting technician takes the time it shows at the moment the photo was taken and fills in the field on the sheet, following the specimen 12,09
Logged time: 6,52
